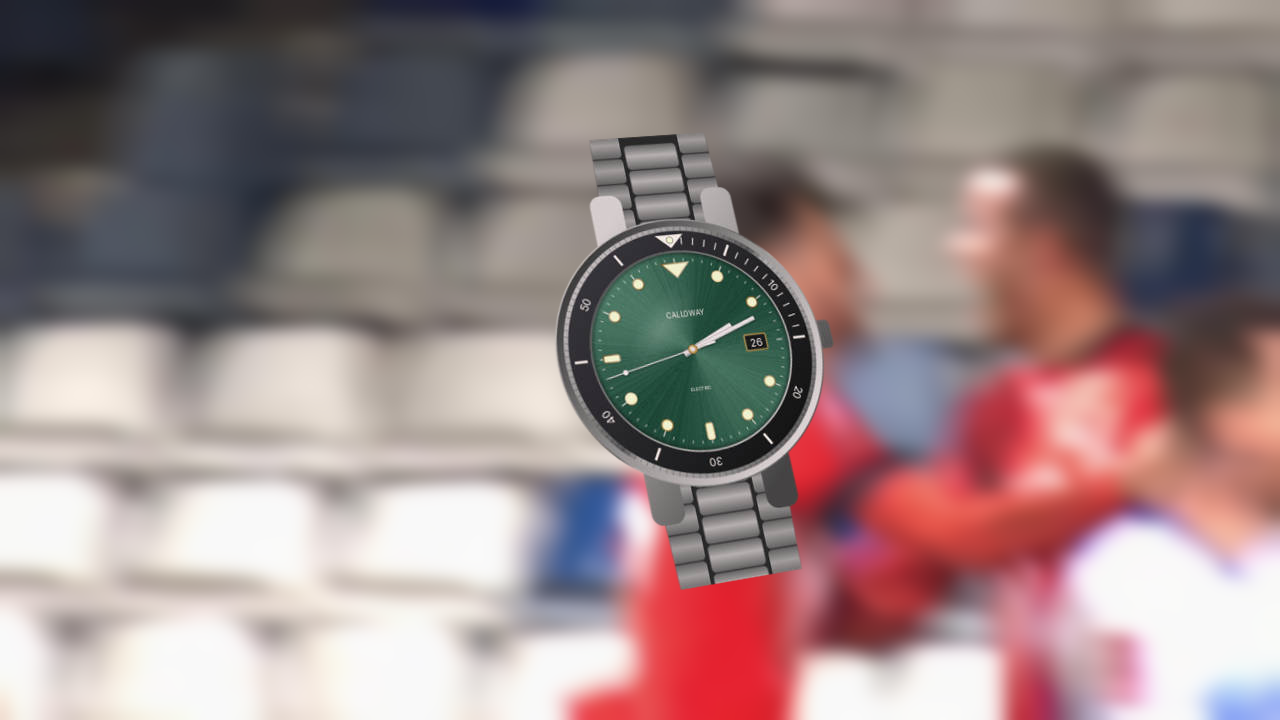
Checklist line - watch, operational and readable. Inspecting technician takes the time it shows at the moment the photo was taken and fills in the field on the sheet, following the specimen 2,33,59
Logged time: 2,11,43
